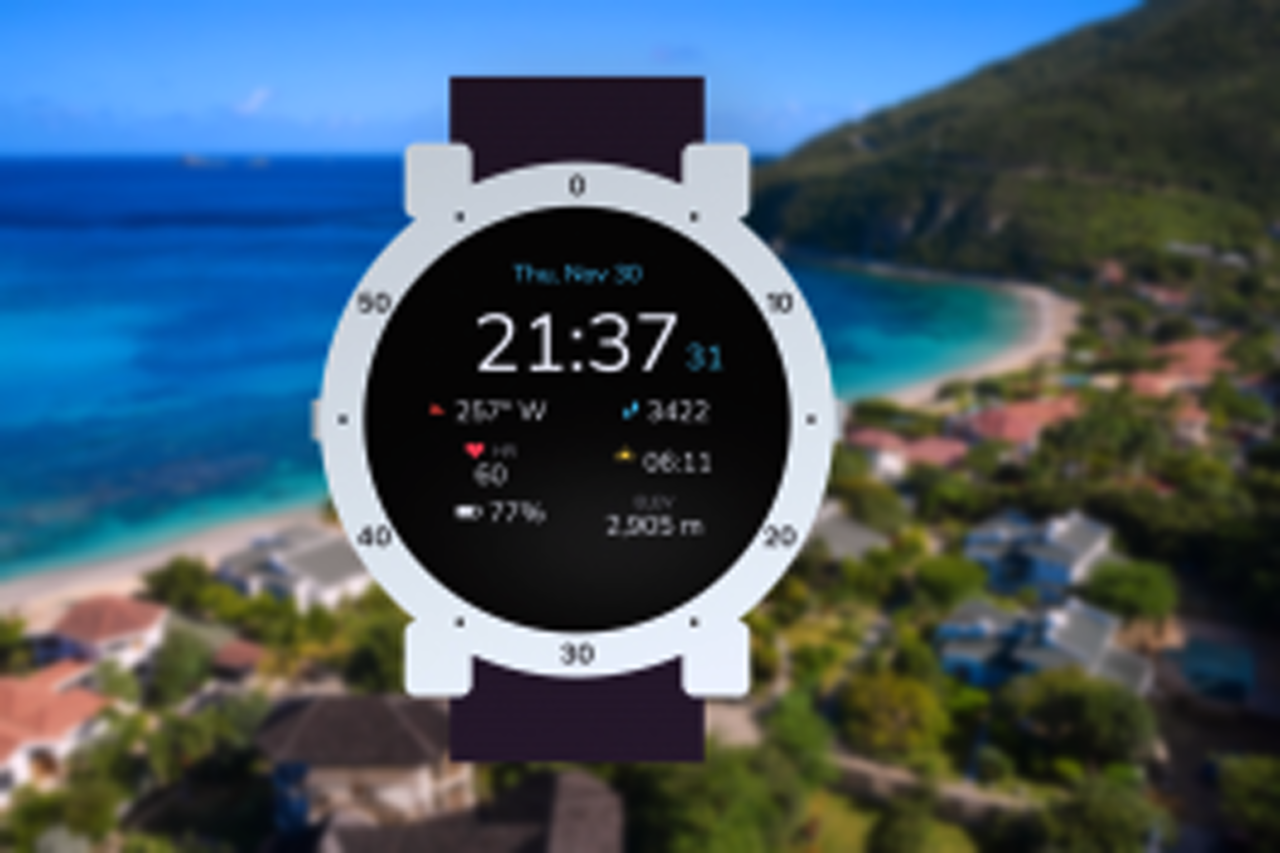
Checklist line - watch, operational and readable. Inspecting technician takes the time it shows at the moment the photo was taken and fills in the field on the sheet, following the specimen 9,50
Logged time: 21,37
